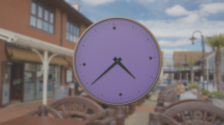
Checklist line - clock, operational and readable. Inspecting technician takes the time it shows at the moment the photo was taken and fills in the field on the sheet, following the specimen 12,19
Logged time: 4,39
